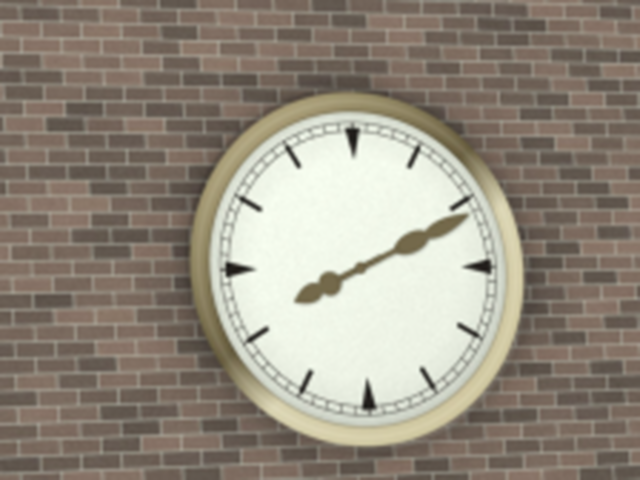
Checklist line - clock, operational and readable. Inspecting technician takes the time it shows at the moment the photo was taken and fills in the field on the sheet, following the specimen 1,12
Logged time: 8,11
